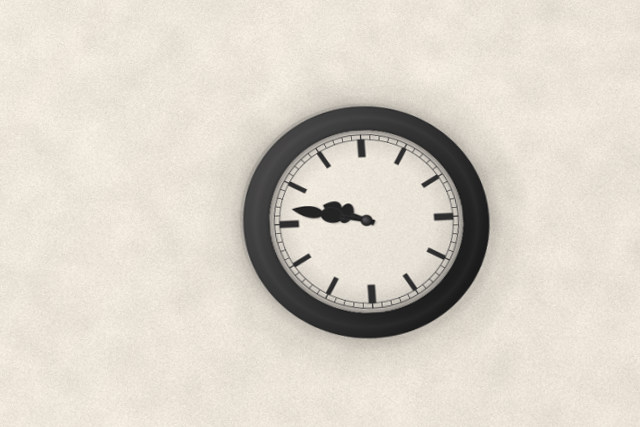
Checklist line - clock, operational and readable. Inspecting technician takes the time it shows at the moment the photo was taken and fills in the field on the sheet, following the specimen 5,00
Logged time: 9,47
